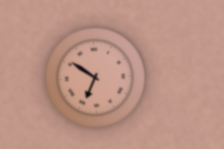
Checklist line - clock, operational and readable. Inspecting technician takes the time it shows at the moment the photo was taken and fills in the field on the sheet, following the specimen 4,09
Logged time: 6,51
